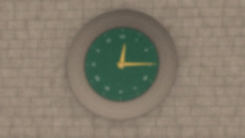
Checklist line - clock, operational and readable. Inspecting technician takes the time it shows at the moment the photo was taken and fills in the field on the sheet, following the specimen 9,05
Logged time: 12,15
